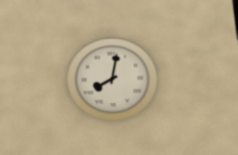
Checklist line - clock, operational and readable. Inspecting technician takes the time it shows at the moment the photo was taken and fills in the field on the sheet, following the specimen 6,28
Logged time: 8,02
